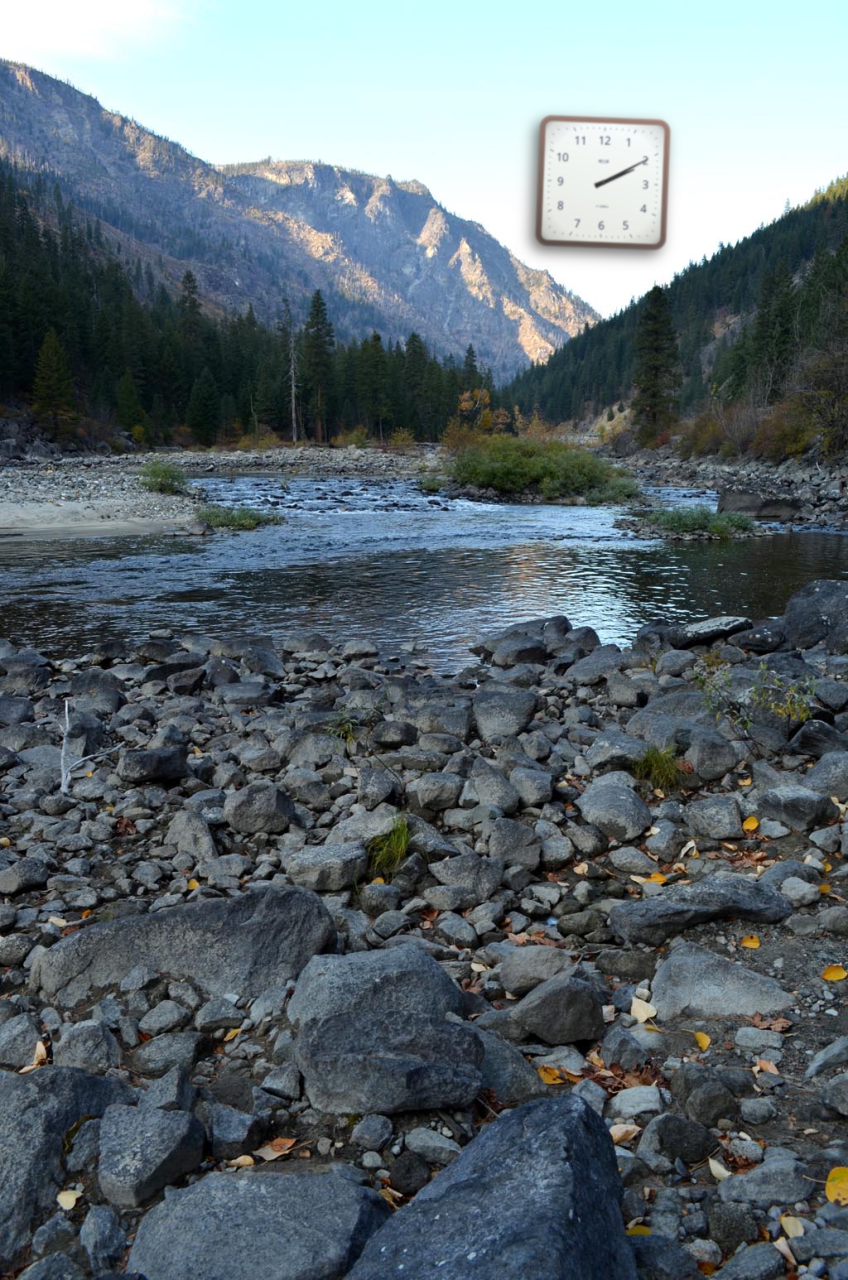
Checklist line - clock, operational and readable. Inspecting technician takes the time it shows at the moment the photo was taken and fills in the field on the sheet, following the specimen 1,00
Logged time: 2,10
